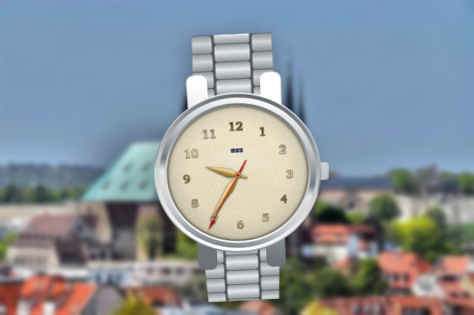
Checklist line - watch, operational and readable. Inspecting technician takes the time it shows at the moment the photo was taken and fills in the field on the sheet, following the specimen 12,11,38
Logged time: 9,35,35
